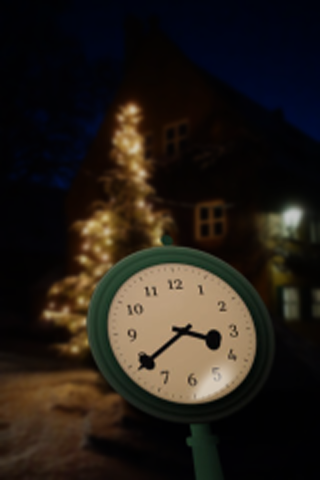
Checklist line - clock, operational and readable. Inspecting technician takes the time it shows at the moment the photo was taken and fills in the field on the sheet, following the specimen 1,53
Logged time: 3,39
